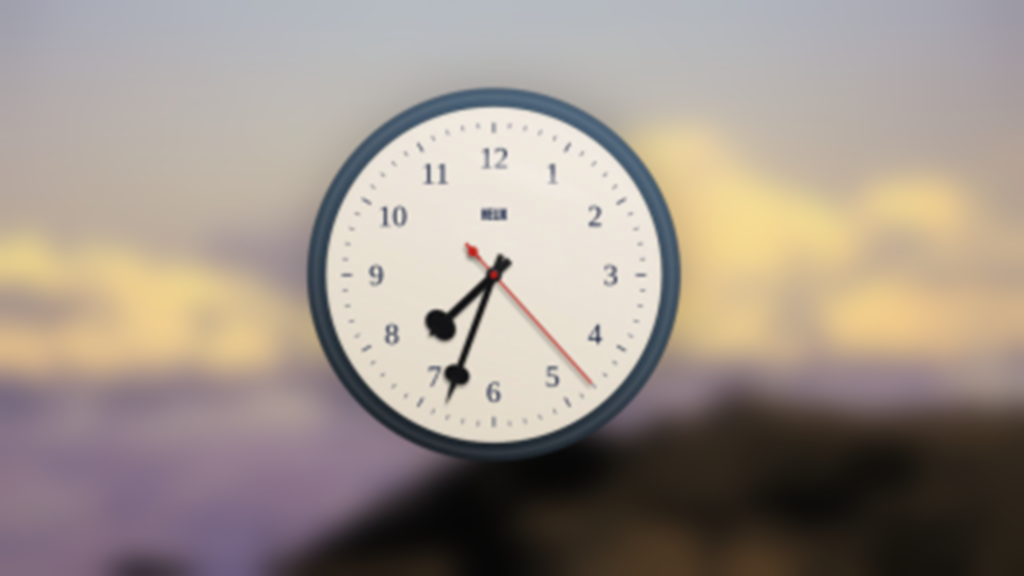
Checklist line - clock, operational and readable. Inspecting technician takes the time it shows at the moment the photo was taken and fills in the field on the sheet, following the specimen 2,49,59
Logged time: 7,33,23
